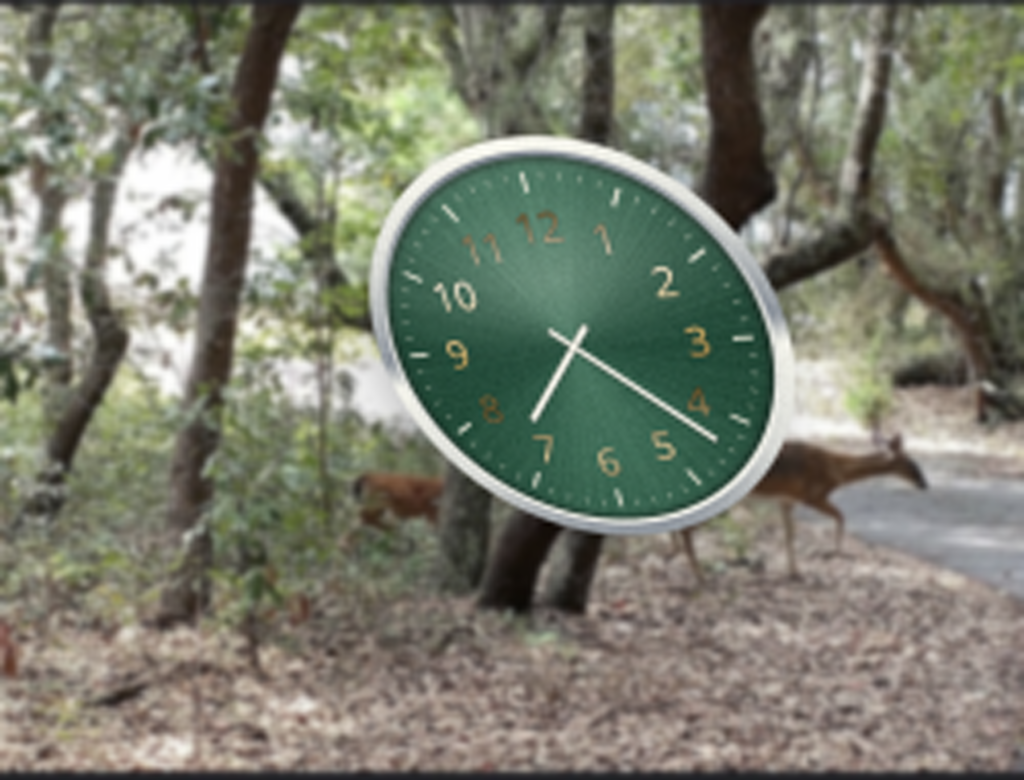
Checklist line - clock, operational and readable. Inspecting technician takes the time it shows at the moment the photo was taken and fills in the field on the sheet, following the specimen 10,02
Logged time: 7,22
